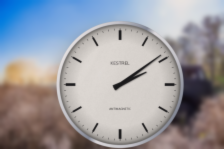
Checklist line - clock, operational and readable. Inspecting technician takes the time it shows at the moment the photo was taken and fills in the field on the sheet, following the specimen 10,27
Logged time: 2,09
